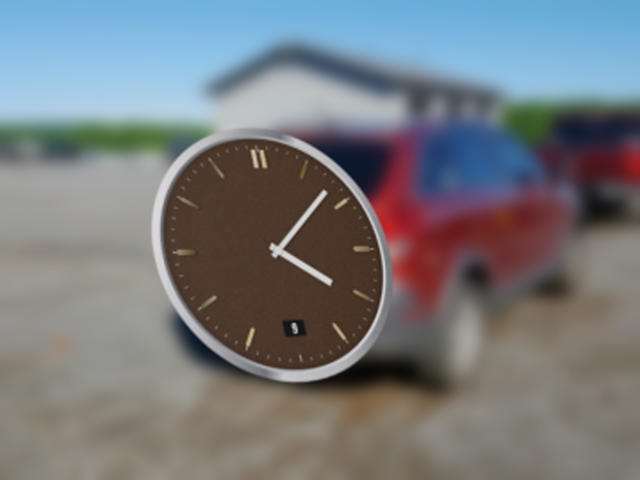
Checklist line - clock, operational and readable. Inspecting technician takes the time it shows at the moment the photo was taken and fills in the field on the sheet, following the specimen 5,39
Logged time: 4,08
